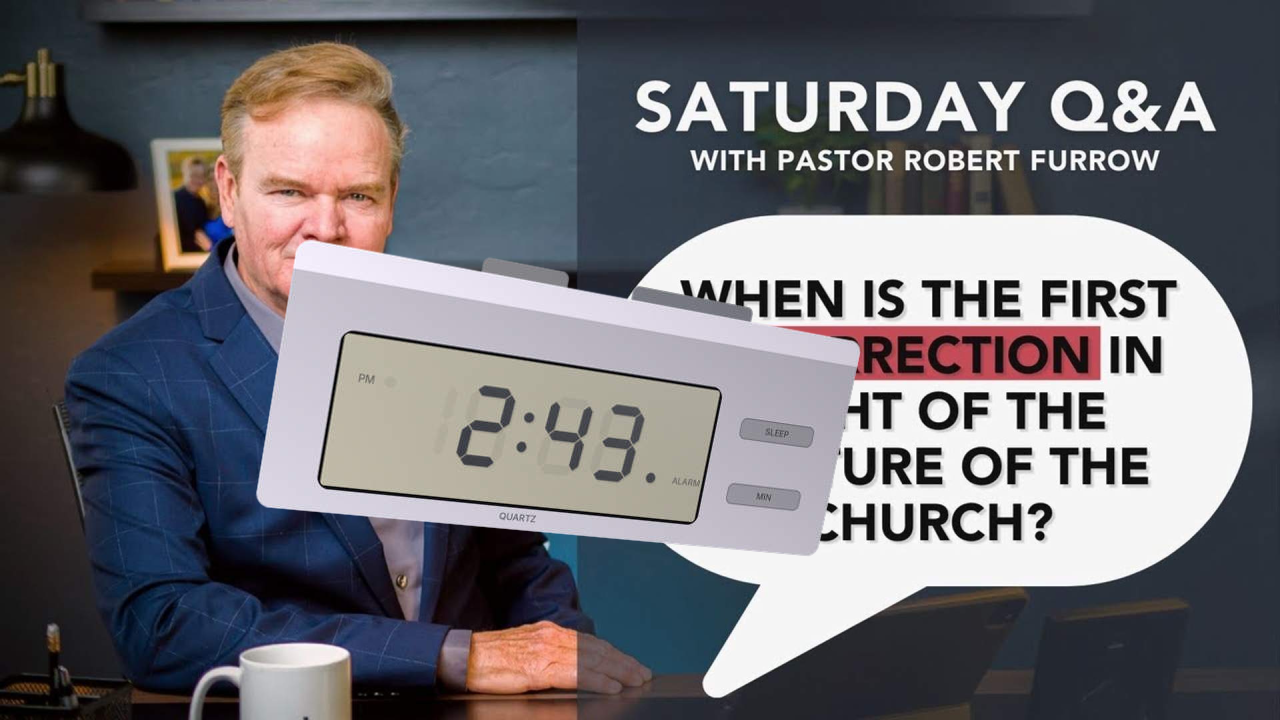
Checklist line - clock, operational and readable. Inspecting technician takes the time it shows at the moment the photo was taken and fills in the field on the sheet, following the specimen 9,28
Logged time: 2,43
